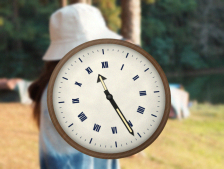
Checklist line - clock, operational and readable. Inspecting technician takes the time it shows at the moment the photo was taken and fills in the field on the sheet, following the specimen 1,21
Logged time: 11,26
